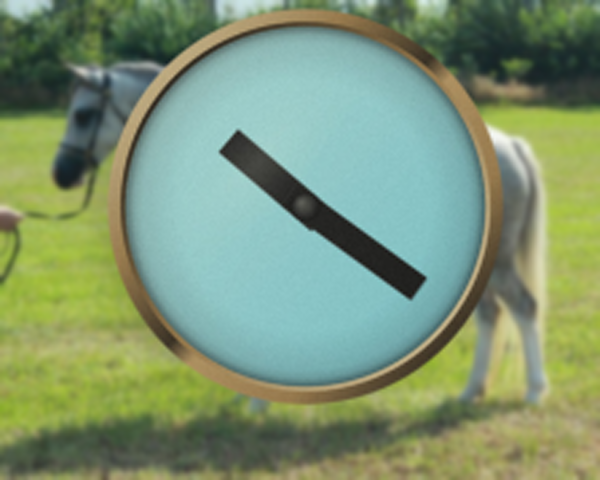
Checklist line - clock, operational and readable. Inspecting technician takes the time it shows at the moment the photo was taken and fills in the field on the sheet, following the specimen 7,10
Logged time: 10,21
